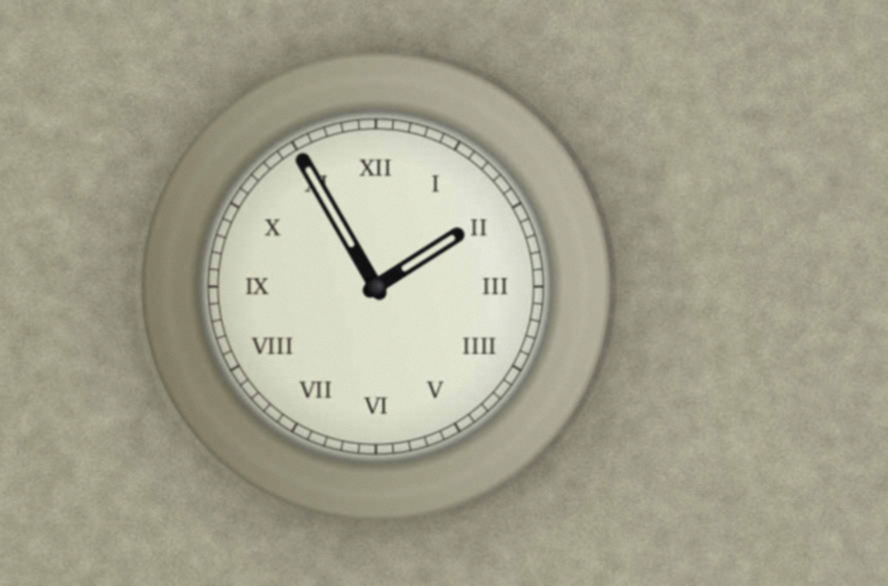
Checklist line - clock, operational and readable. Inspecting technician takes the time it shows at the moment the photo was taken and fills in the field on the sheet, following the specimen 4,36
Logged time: 1,55
